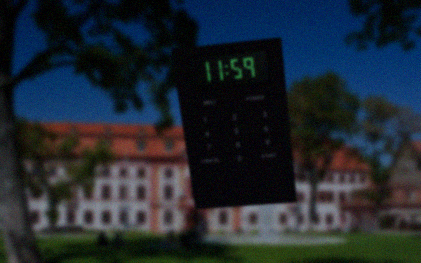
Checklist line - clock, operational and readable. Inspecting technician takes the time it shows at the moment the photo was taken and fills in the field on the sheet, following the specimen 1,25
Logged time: 11,59
